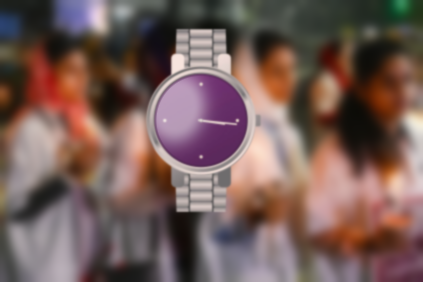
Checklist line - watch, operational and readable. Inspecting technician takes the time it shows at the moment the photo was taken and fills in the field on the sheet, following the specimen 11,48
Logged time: 3,16
